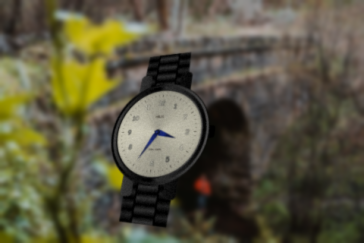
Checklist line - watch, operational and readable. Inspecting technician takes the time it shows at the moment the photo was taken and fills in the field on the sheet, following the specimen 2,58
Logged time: 3,35
